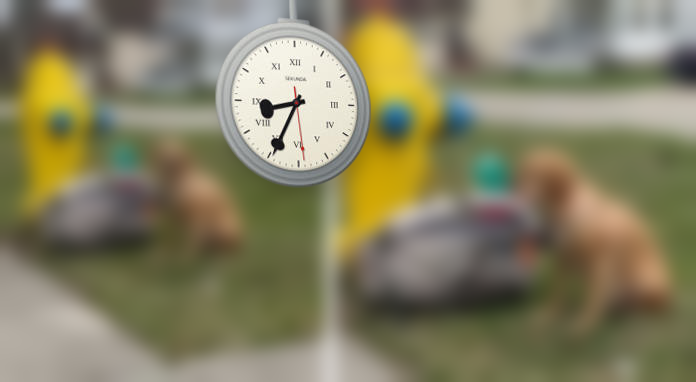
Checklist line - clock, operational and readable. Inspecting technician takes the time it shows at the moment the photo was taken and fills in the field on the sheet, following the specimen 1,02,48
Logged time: 8,34,29
